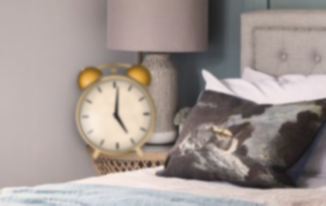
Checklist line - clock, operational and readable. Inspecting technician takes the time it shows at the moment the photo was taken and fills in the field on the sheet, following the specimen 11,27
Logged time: 5,01
